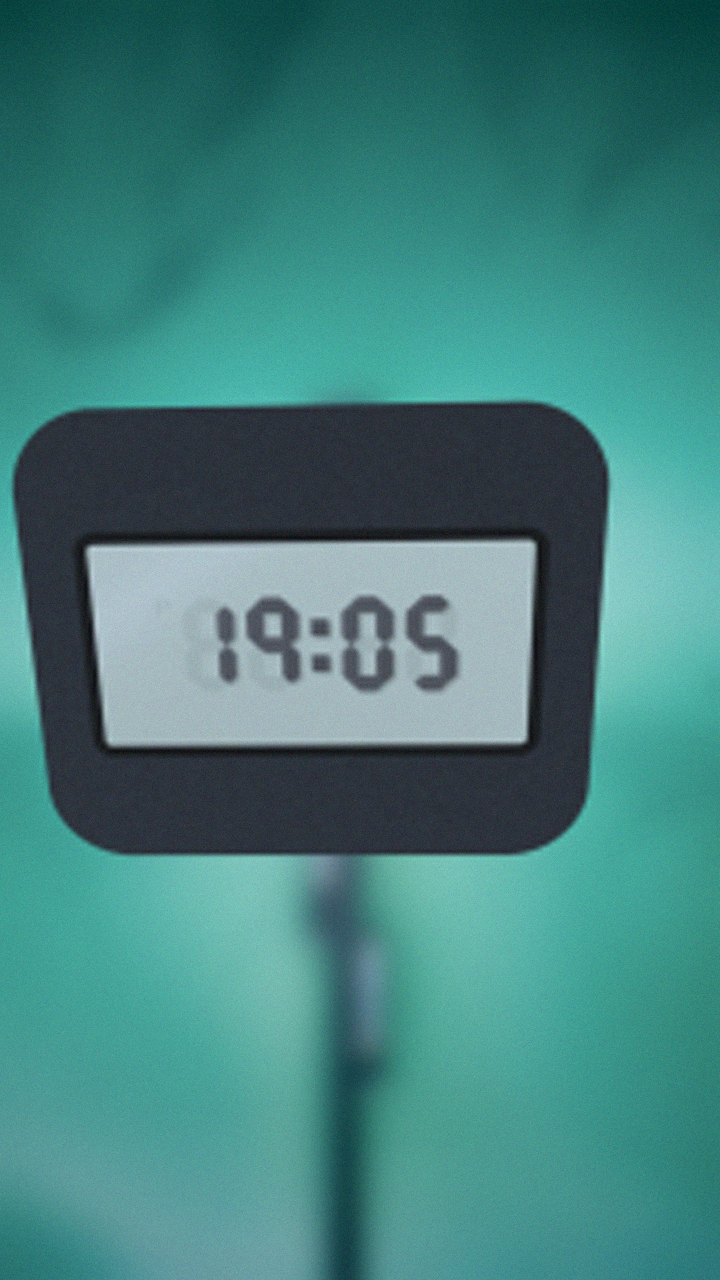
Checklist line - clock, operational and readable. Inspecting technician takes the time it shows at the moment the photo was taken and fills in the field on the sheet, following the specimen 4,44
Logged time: 19,05
